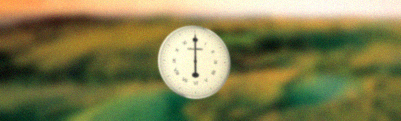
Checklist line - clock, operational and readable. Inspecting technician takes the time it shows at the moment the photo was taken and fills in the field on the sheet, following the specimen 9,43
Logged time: 6,00
